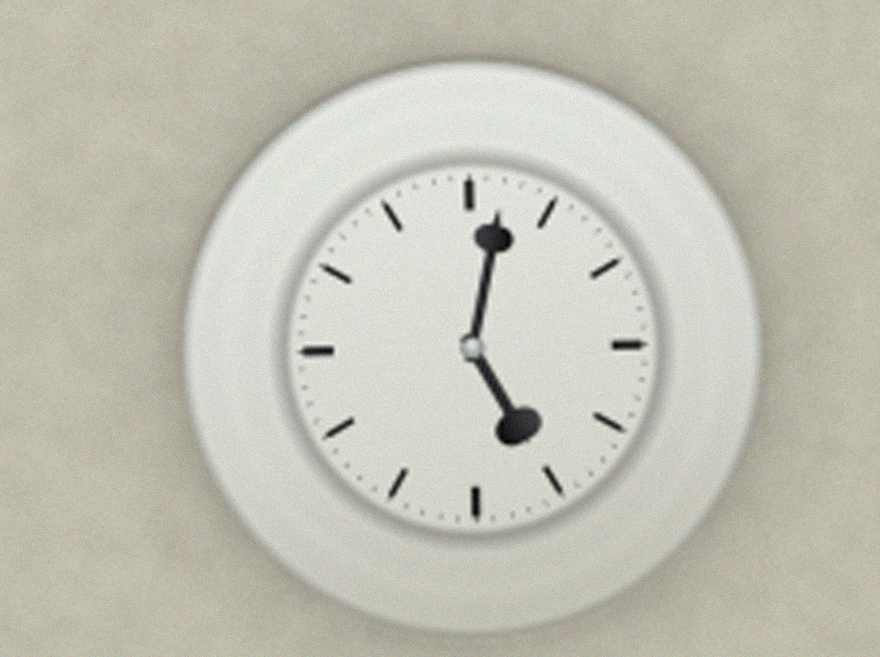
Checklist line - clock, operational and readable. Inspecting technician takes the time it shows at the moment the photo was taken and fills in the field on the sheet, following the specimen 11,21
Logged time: 5,02
